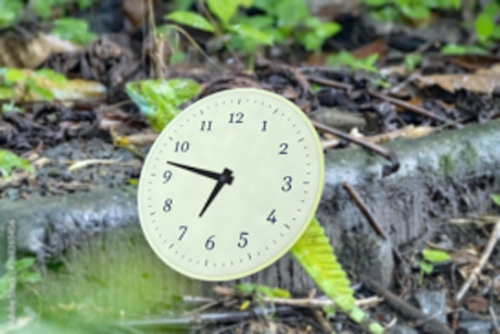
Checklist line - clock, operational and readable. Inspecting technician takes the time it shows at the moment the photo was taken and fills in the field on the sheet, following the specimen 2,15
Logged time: 6,47
